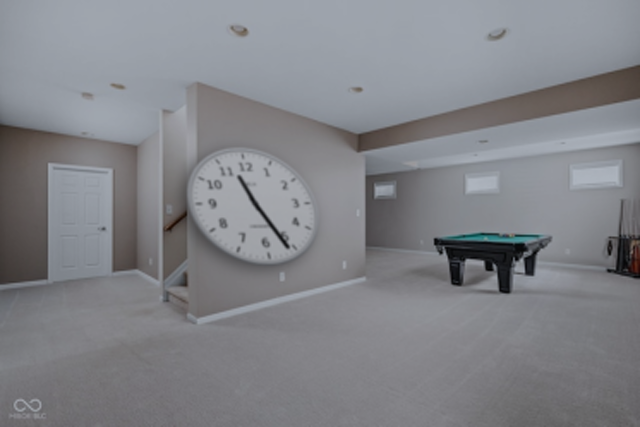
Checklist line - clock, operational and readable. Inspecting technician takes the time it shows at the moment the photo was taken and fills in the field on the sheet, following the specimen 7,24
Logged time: 11,26
